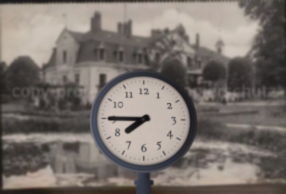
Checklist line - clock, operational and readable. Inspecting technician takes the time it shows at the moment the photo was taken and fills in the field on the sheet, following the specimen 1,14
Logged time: 7,45
